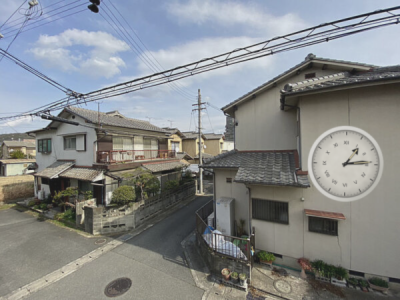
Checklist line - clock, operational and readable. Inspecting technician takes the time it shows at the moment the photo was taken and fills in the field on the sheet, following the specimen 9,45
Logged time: 1,14
